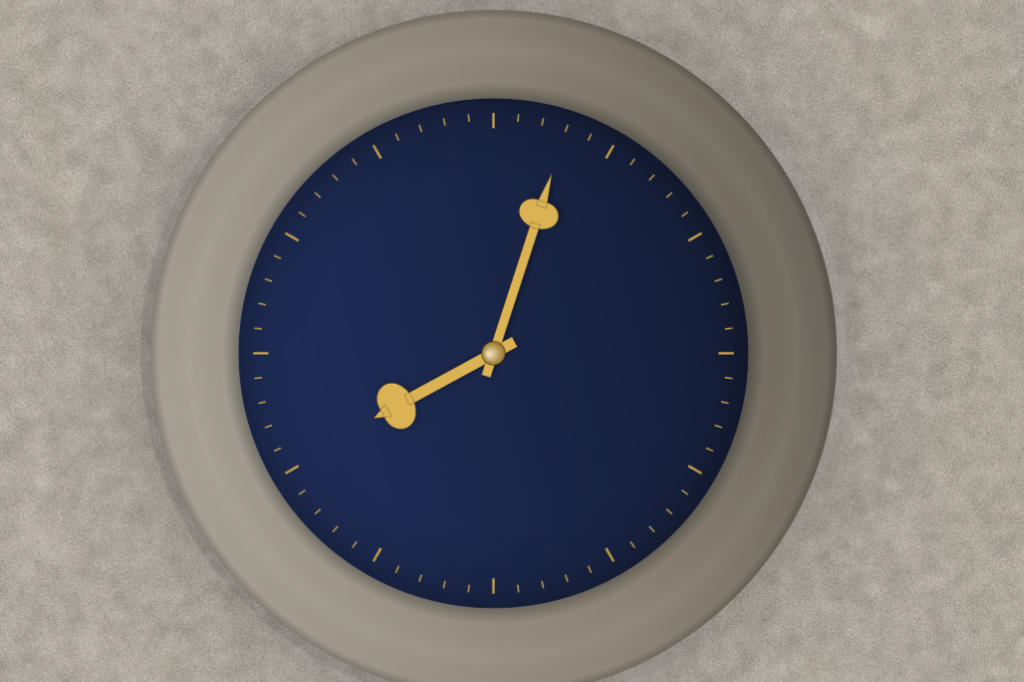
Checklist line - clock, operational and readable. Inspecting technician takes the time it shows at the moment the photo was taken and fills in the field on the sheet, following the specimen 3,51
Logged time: 8,03
